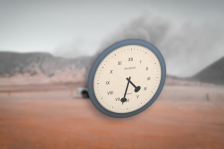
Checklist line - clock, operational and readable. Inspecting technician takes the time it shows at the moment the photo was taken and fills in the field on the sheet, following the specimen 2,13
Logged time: 4,32
